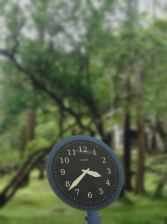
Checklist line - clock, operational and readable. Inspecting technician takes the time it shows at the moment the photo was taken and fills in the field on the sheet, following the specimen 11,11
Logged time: 3,38
